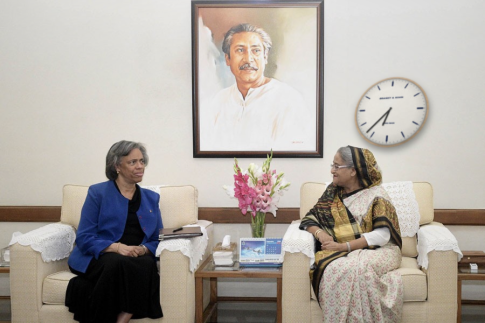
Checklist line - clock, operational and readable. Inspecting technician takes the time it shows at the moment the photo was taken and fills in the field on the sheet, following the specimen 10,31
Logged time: 6,37
